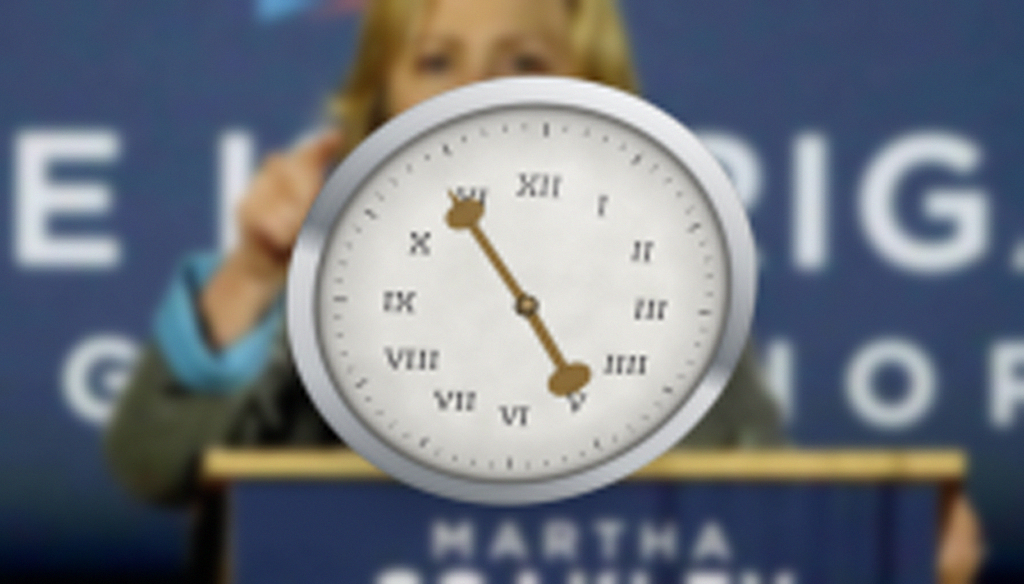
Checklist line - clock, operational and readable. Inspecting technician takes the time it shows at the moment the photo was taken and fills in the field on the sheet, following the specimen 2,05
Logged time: 4,54
